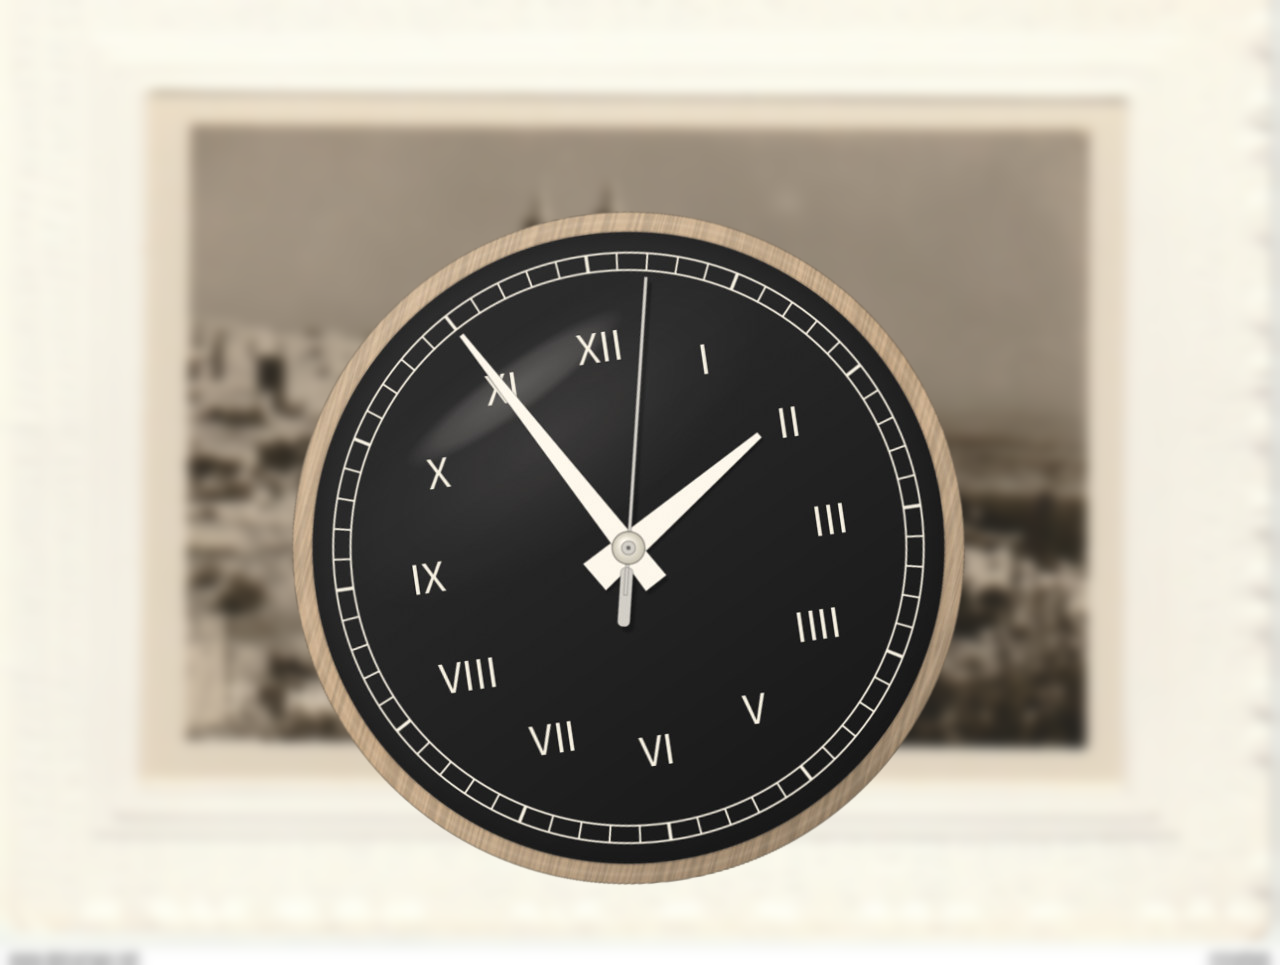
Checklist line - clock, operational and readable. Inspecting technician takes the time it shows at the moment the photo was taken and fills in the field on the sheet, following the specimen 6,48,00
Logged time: 1,55,02
